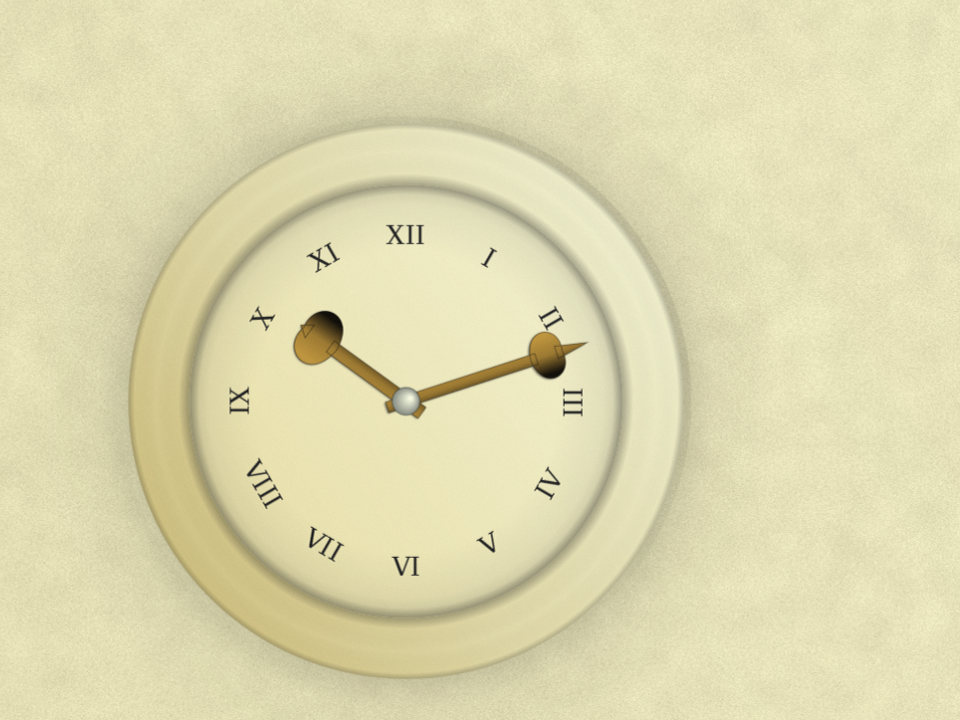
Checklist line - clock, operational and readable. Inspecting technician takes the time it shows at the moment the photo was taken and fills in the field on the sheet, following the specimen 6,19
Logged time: 10,12
